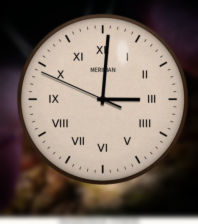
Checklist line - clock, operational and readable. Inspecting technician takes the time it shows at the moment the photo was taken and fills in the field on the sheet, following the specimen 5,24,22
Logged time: 3,00,49
